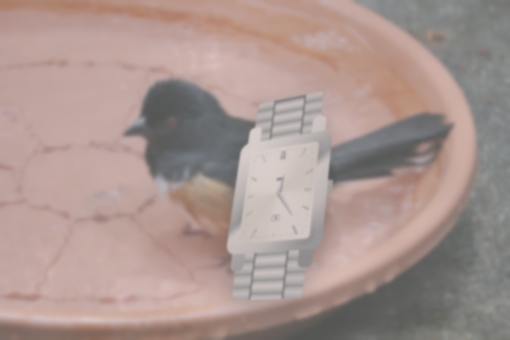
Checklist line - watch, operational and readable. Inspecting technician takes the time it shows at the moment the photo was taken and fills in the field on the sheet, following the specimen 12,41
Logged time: 12,24
